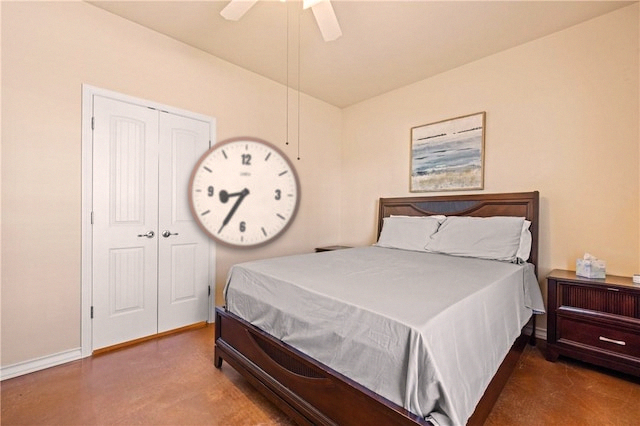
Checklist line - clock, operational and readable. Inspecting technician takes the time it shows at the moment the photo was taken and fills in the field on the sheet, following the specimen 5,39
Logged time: 8,35
